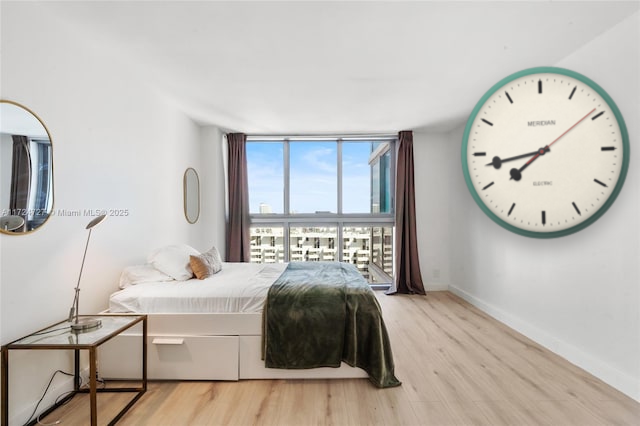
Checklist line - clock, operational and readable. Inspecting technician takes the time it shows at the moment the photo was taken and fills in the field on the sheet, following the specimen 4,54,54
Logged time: 7,43,09
